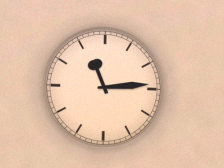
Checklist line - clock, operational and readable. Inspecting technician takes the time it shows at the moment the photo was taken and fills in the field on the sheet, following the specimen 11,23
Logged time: 11,14
